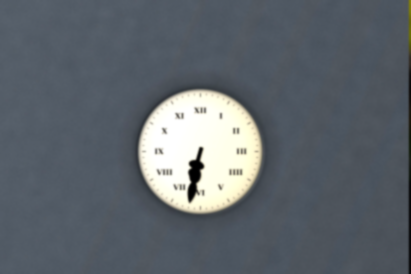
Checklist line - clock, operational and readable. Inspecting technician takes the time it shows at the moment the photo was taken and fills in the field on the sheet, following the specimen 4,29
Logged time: 6,32
